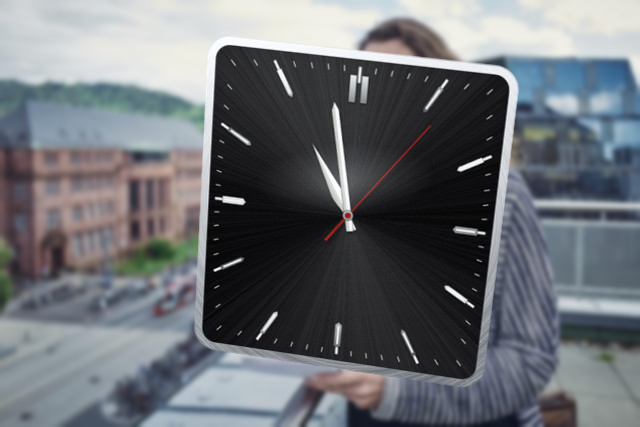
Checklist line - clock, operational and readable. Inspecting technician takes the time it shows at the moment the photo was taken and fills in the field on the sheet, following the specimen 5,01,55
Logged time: 10,58,06
